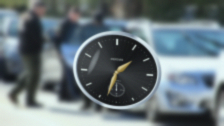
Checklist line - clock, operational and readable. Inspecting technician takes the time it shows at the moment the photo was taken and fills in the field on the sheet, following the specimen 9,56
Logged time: 1,33
